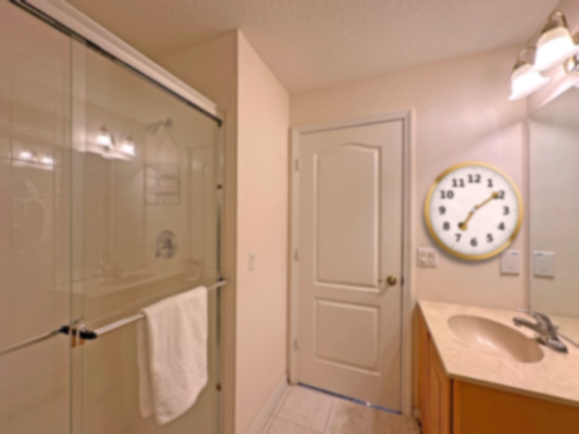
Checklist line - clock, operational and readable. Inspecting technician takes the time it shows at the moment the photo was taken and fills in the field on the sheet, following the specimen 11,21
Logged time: 7,09
